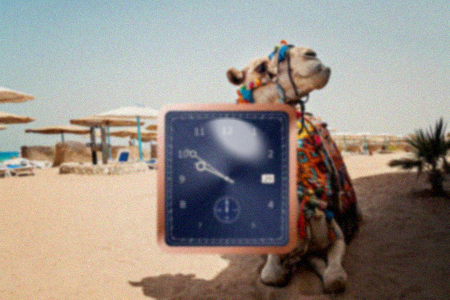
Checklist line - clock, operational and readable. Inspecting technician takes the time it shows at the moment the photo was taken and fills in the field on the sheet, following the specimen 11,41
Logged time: 9,51
